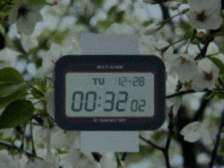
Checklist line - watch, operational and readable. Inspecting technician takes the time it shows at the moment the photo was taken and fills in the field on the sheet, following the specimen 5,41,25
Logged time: 0,32,02
